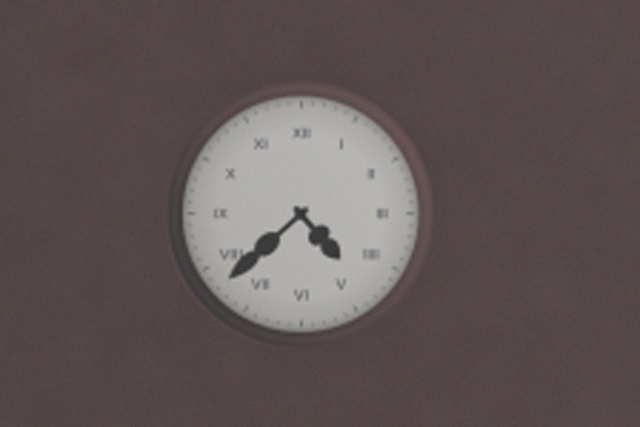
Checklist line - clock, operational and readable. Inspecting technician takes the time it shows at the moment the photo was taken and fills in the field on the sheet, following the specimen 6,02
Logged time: 4,38
